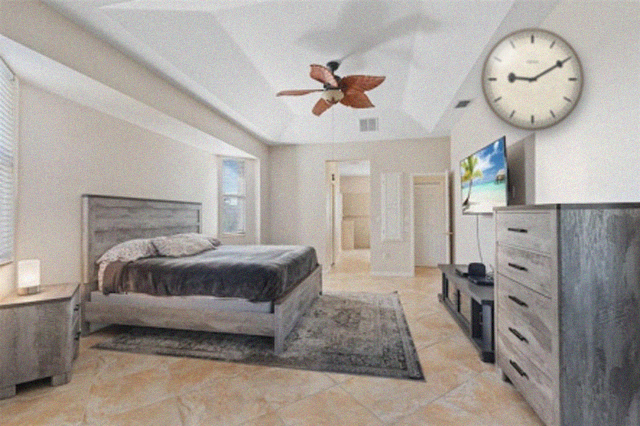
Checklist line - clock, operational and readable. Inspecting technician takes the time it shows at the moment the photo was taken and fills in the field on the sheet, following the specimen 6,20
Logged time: 9,10
